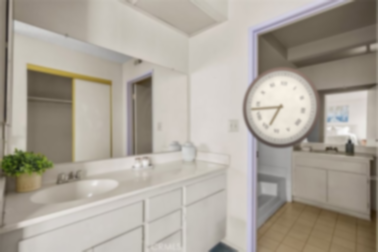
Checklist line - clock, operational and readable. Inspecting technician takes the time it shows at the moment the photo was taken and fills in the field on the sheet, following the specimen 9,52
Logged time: 6,43
